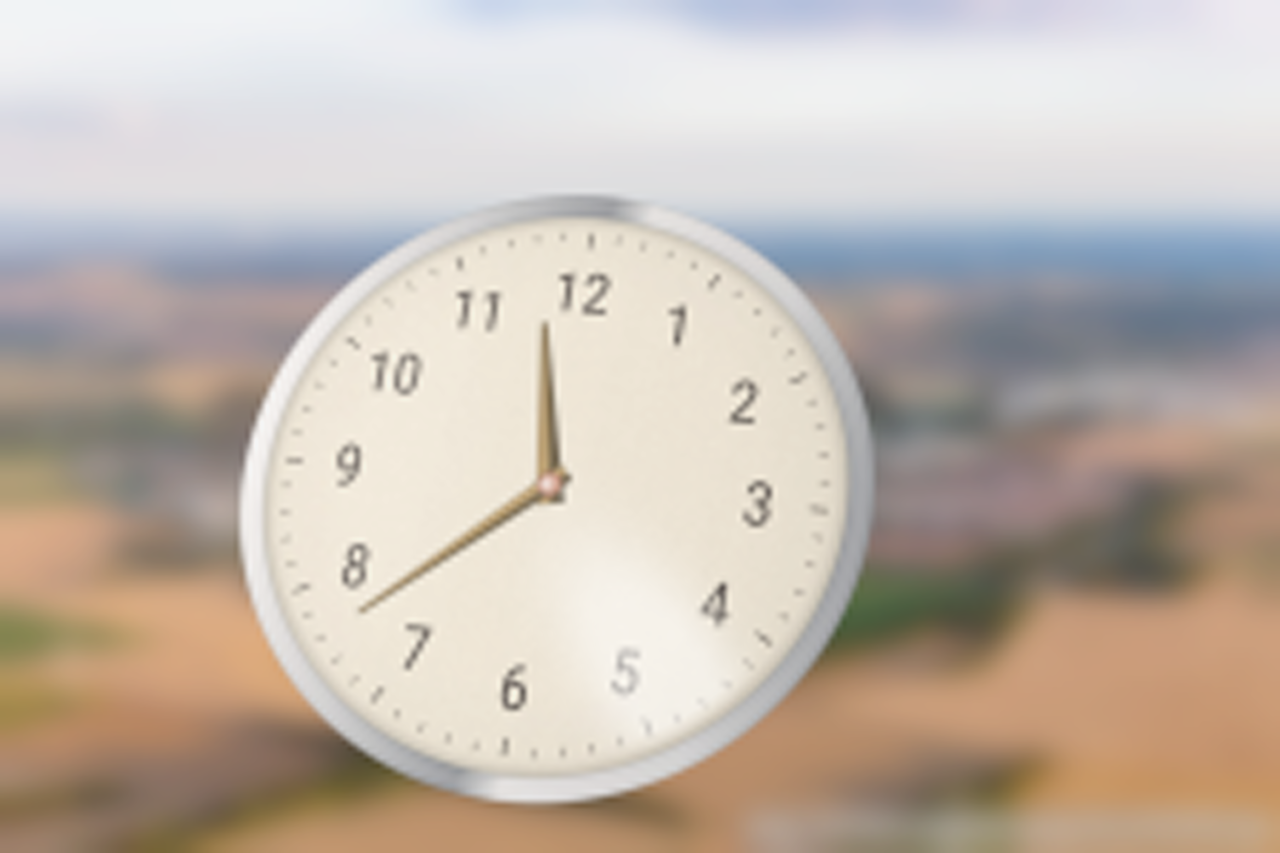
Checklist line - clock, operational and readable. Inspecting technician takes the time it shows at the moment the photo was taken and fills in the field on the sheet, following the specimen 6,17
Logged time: 11,38
